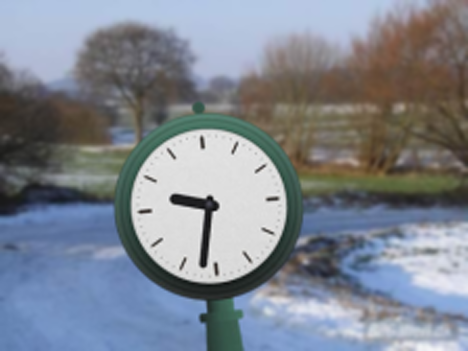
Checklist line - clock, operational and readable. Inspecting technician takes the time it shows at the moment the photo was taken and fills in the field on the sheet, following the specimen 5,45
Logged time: 9,32
